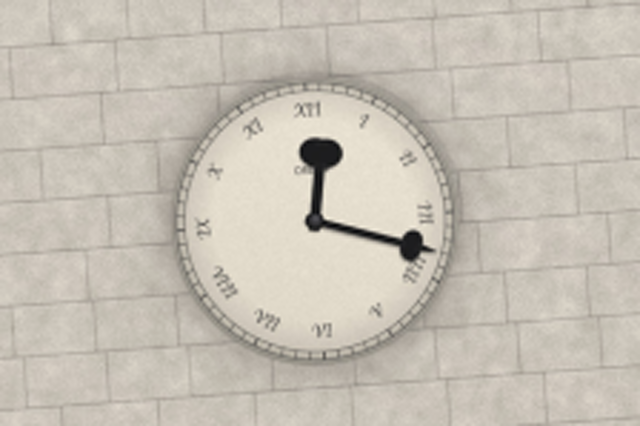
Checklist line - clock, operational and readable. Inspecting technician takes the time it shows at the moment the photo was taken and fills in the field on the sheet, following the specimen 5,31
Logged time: 12,18
